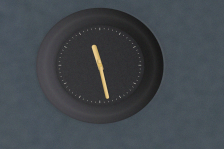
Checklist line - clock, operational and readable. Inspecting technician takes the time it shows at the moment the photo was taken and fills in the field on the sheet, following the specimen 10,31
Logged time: 11,28
